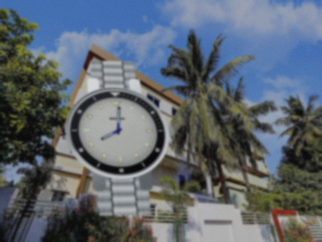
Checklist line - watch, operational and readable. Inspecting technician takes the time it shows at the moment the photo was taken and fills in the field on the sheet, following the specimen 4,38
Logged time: 8,01
